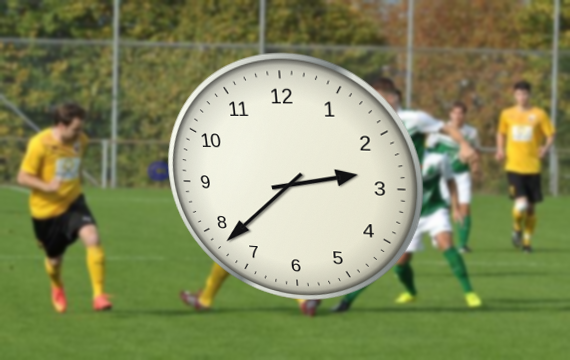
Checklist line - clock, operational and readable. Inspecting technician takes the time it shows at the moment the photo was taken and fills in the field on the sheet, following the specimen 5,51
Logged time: 2,38
